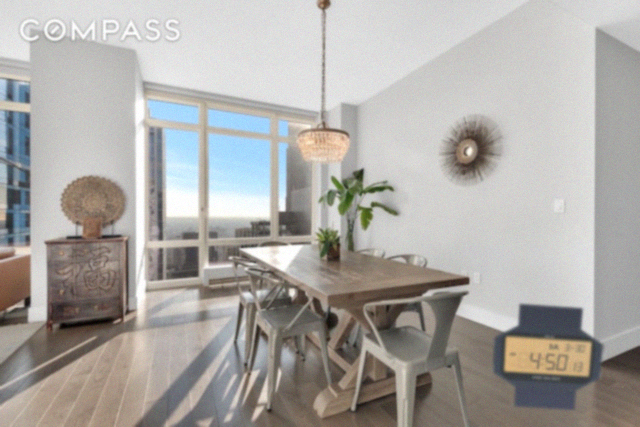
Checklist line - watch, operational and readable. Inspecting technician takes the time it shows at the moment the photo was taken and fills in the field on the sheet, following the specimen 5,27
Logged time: 4,50
